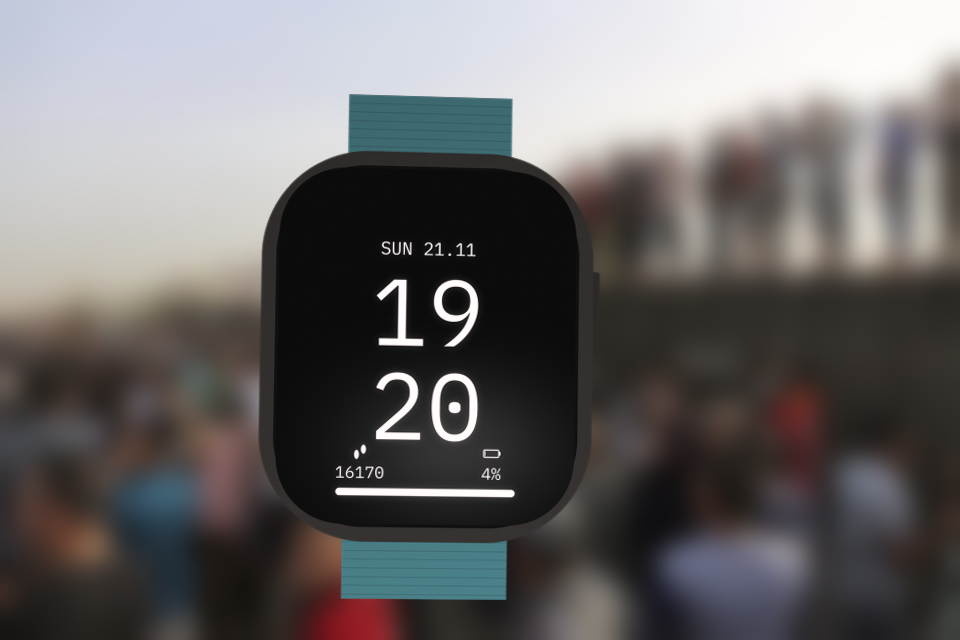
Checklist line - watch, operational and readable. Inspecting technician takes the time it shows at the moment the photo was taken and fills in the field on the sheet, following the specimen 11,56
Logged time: 19,20
